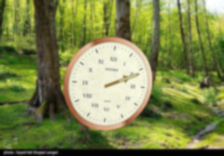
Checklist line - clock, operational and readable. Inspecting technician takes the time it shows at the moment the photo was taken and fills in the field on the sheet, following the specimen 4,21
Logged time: 2,11
